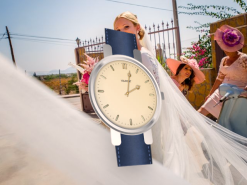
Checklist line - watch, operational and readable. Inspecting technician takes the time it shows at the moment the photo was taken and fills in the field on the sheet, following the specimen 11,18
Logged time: 2,02
